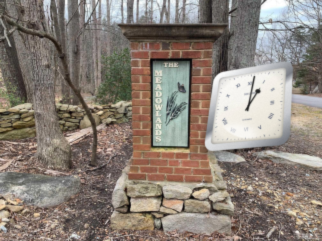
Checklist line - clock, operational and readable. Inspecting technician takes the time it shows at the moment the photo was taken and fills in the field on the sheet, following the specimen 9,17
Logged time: 1,01
